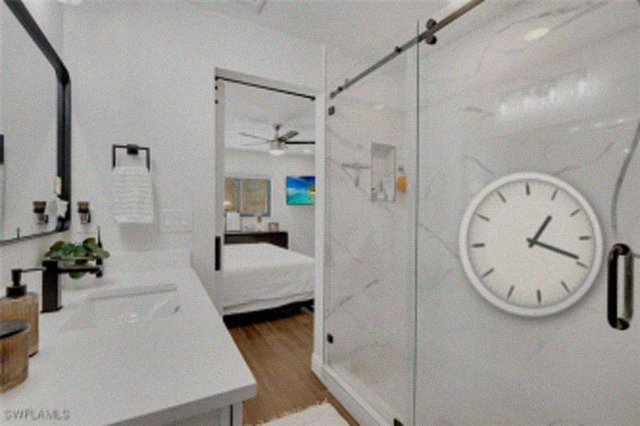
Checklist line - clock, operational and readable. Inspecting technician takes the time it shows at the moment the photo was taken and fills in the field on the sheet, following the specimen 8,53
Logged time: 1,19
